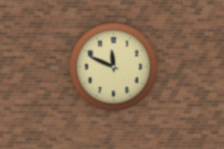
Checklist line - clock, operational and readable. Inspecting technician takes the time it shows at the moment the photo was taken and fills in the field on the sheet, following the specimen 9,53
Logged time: 11,49
